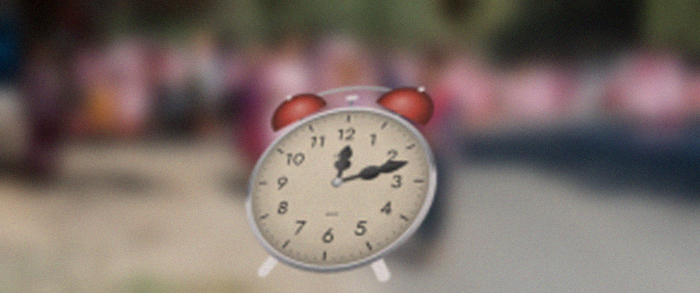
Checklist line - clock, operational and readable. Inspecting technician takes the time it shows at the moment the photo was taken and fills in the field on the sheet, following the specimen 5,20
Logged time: 12,12
